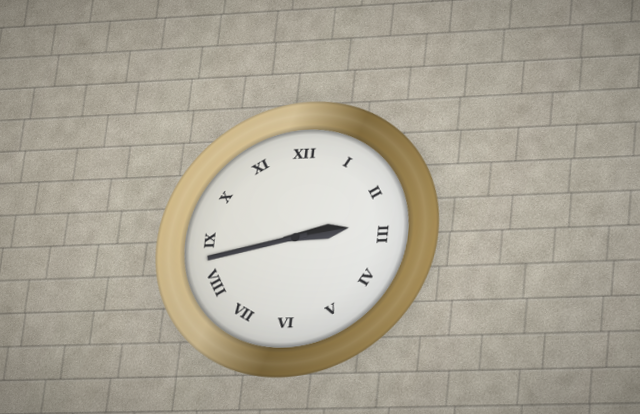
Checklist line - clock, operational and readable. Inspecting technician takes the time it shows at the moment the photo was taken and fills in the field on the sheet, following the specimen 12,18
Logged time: 2,43
